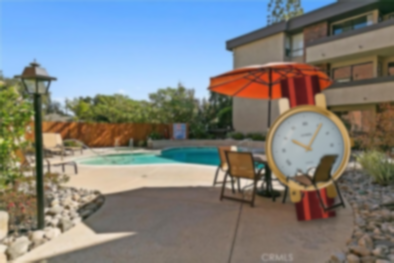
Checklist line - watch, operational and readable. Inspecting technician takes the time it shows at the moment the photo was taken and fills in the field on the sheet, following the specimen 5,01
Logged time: 10,06
